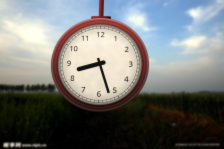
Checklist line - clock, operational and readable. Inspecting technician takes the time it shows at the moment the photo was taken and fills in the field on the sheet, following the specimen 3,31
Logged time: 8,27
